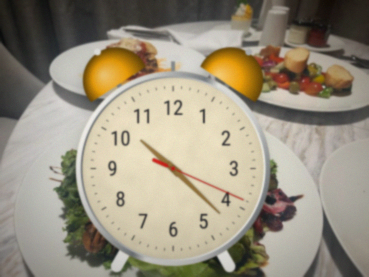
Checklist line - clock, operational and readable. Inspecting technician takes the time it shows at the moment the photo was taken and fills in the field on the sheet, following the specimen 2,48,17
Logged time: 10,22,19
